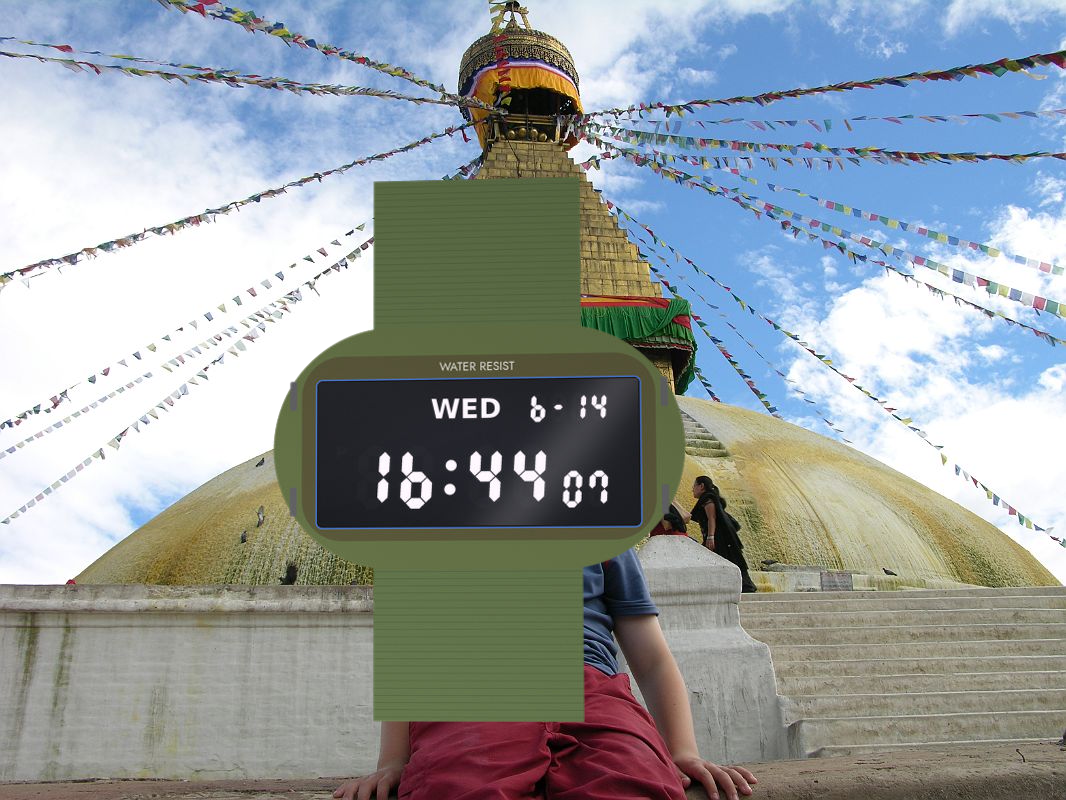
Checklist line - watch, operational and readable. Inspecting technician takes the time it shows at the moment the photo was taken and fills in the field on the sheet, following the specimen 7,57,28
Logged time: 16,44,07
